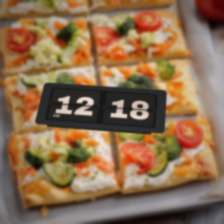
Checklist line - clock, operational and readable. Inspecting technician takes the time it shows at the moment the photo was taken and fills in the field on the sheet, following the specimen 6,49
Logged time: 12,18
